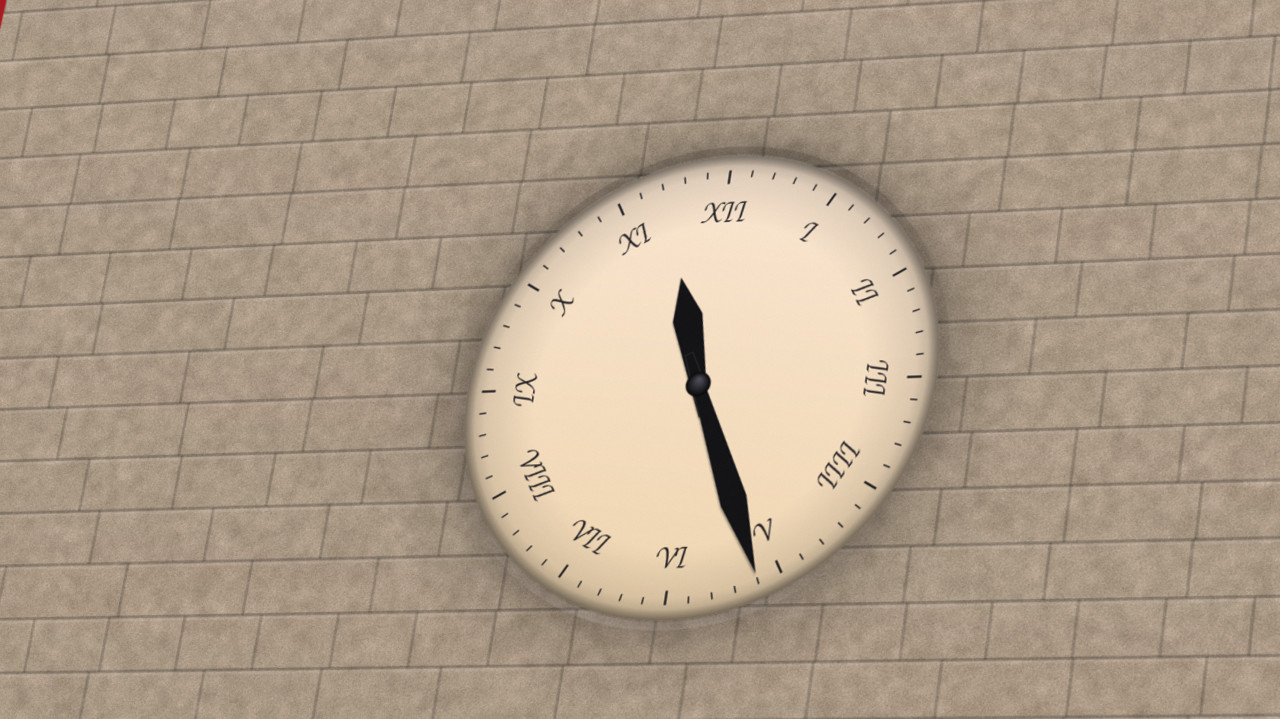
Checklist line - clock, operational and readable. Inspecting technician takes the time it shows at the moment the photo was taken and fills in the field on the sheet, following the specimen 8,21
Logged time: 11,26
